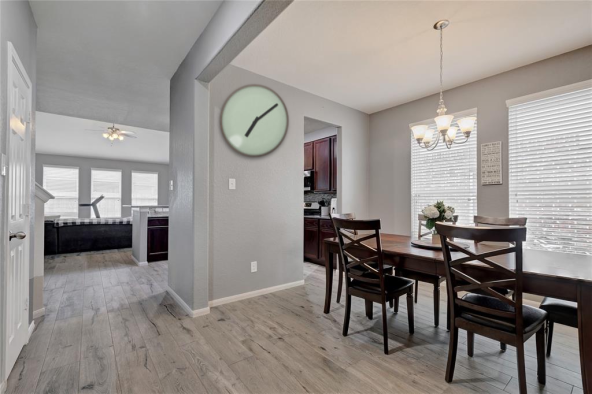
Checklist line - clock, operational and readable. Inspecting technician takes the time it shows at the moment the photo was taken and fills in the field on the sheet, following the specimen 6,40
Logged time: 7,09
